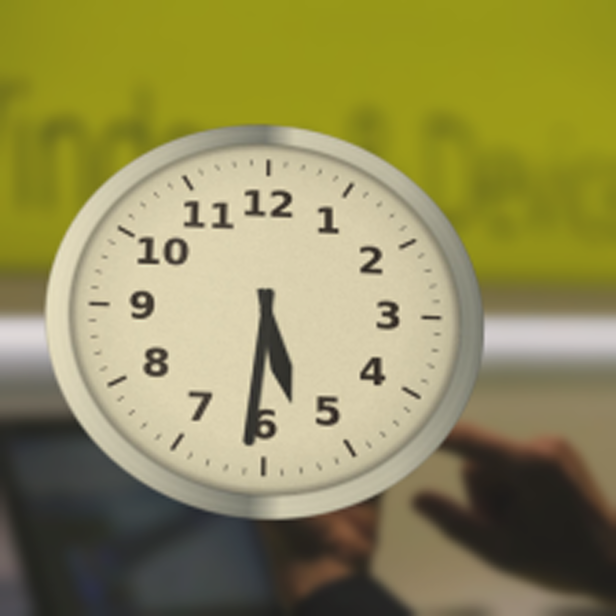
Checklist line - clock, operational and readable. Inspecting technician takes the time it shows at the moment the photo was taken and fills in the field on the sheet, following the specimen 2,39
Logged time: 5,31
